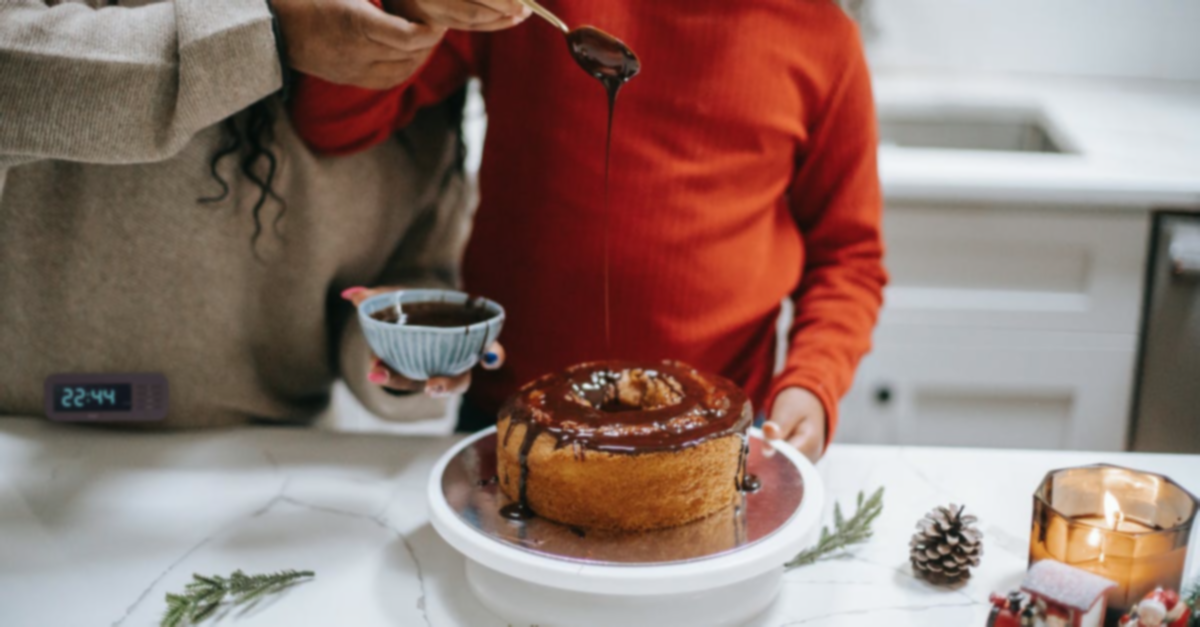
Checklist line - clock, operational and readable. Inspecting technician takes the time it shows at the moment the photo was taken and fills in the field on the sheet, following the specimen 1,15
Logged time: 22,44
